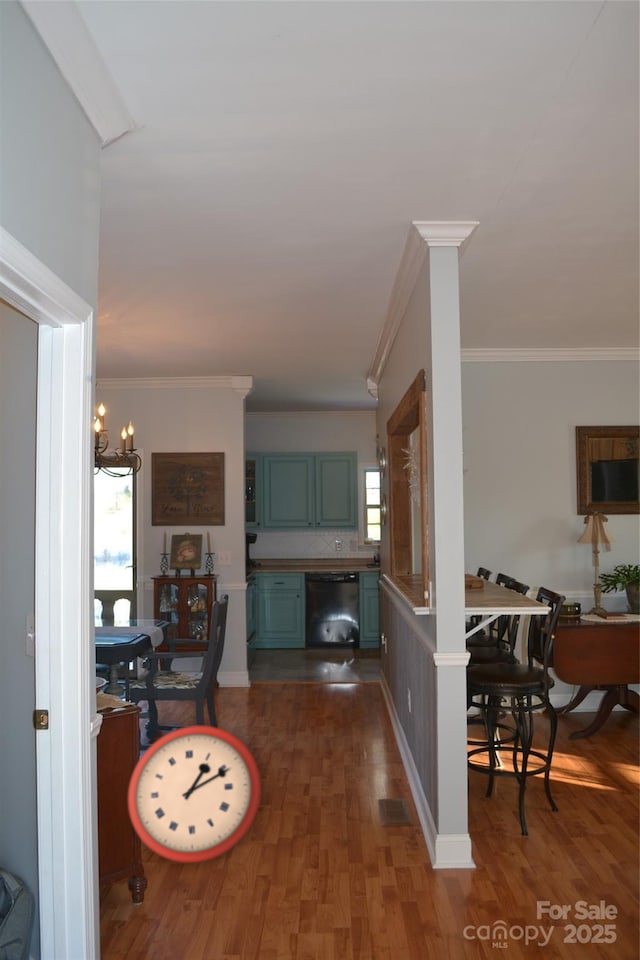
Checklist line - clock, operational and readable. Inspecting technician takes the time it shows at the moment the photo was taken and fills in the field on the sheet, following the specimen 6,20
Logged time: 1,11
